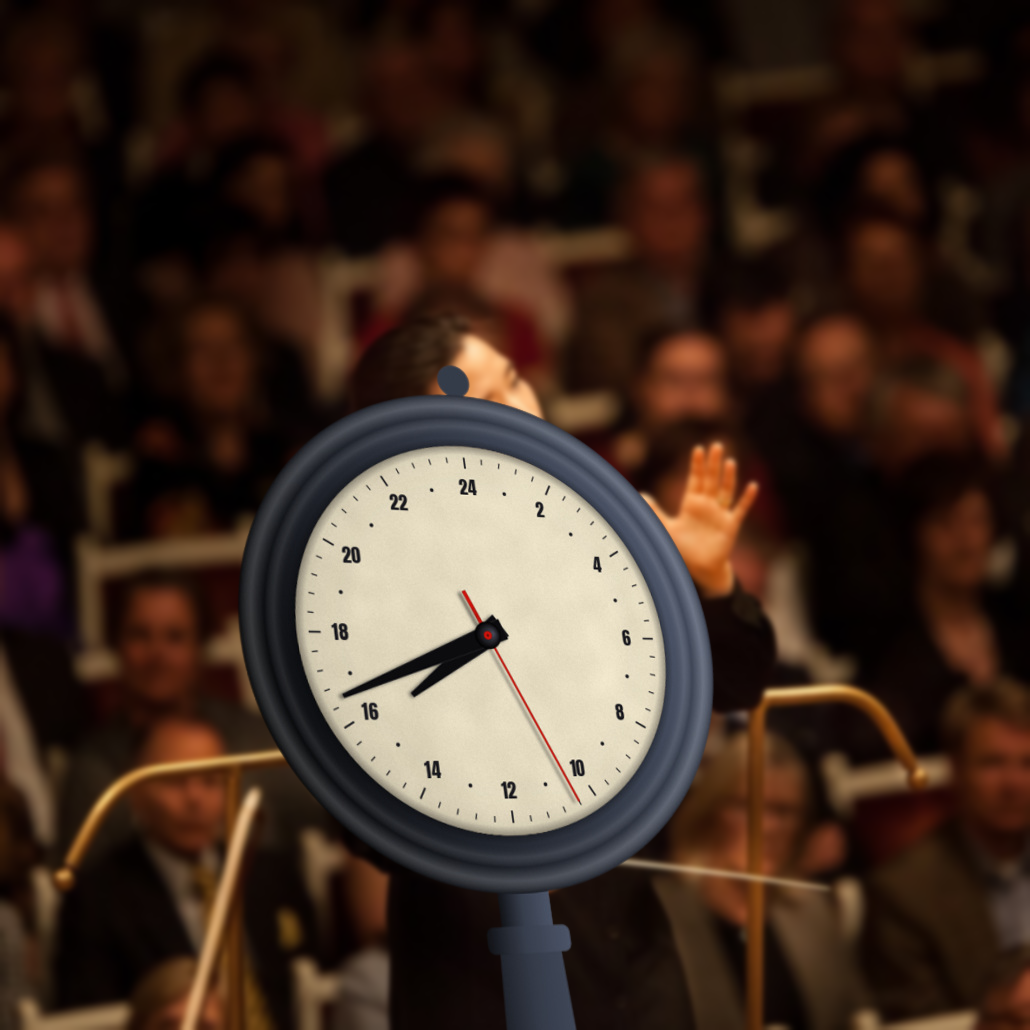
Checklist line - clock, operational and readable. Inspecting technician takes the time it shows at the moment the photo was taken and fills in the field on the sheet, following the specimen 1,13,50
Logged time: 15,41,26
